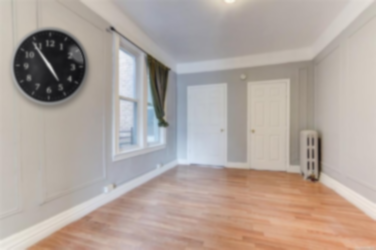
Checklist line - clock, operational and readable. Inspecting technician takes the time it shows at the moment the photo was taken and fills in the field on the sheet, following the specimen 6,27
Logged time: 4,54
